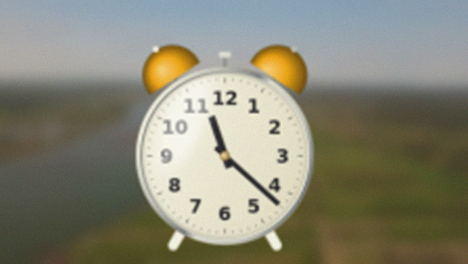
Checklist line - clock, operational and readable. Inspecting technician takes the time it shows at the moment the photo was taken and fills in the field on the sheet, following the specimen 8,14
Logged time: 11,22
